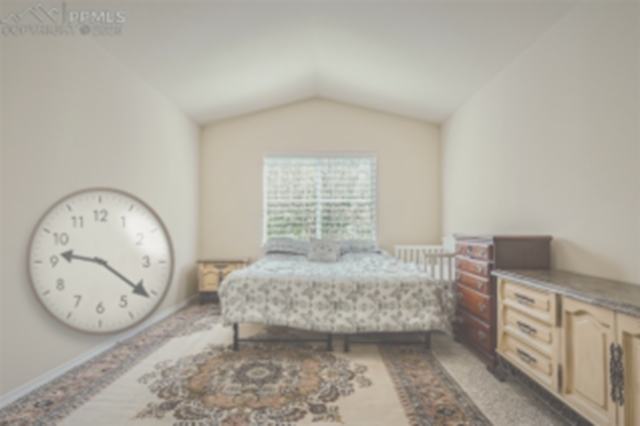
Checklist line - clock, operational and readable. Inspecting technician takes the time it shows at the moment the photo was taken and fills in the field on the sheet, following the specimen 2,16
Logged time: 9,21
